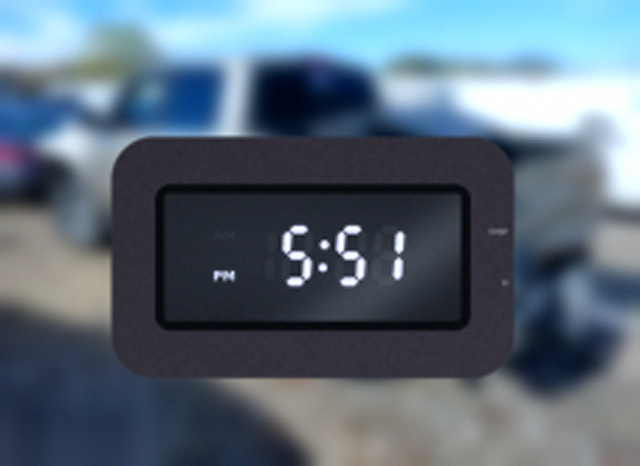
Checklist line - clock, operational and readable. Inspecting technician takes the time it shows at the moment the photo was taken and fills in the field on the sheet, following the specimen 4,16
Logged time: 5,51
